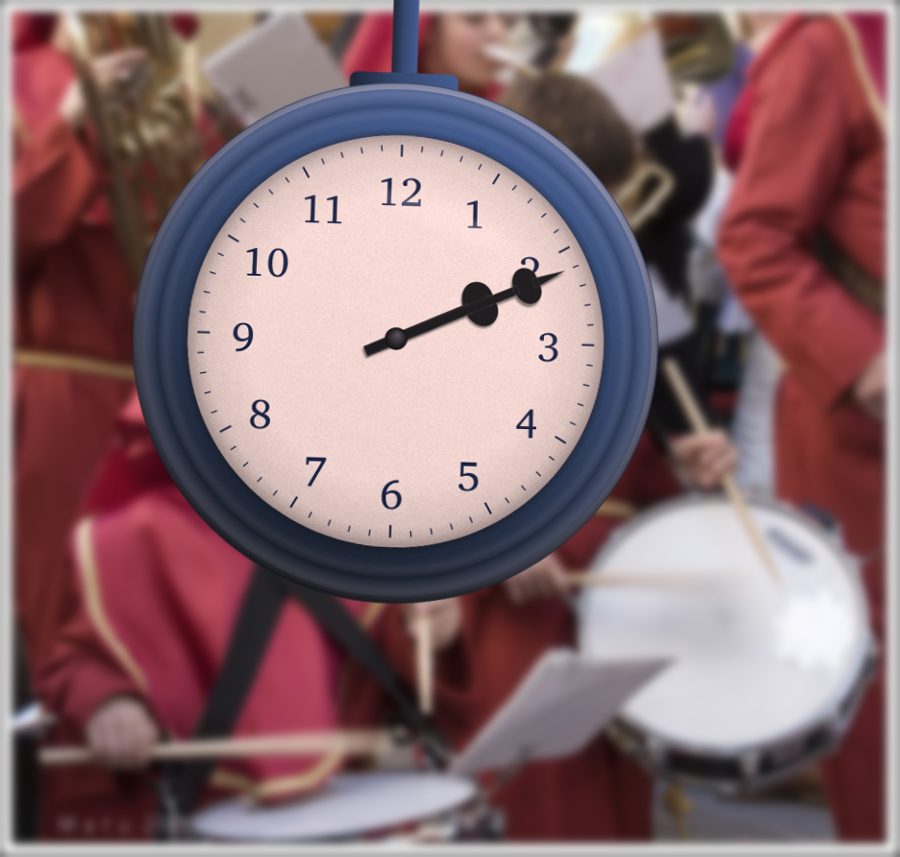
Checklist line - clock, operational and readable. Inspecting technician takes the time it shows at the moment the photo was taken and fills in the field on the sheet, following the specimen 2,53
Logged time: 2,11
